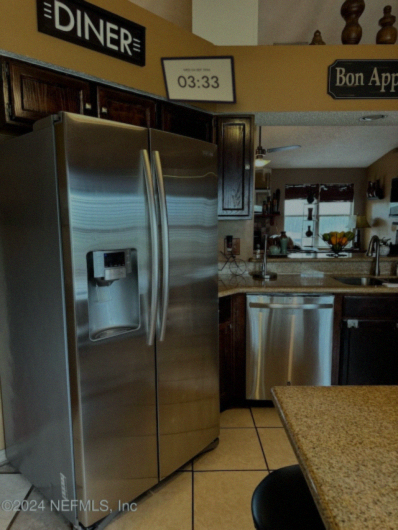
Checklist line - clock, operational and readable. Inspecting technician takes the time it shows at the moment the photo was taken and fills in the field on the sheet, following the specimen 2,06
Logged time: 3,33
